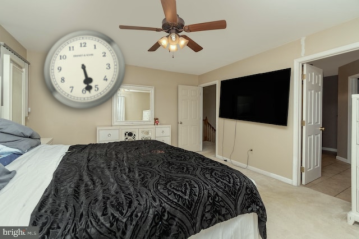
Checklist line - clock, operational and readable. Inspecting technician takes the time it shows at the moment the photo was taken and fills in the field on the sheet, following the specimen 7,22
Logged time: 5,28
